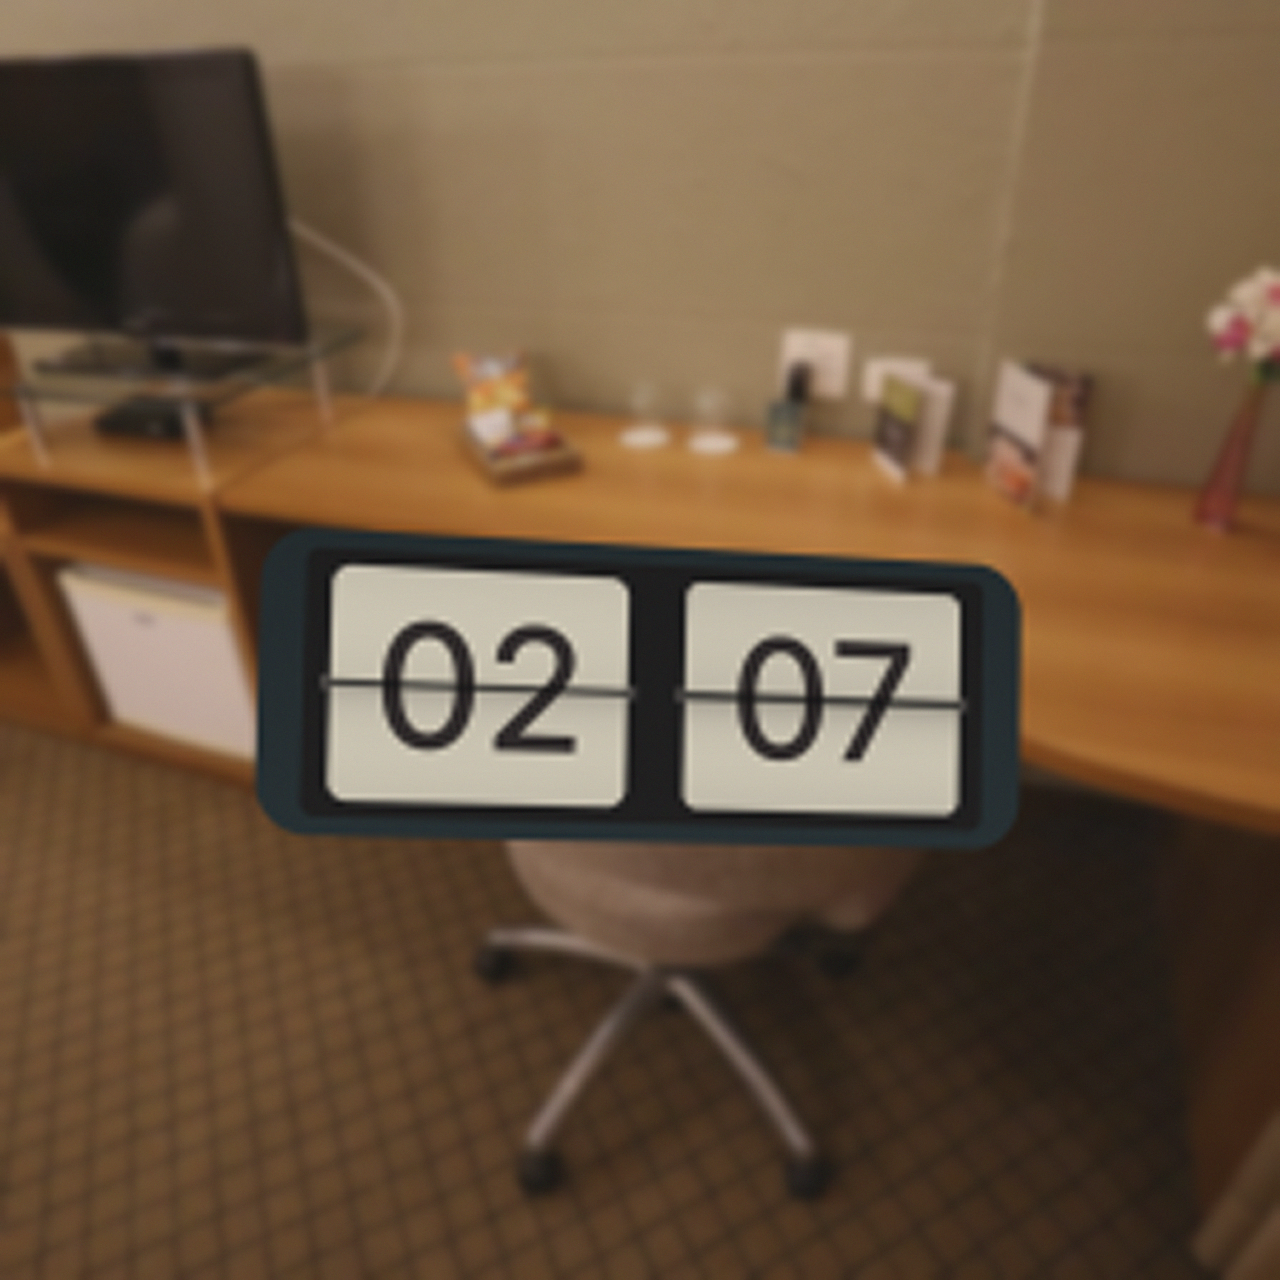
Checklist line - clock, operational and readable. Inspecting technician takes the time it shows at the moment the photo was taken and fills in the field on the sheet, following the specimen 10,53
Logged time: 2,07
